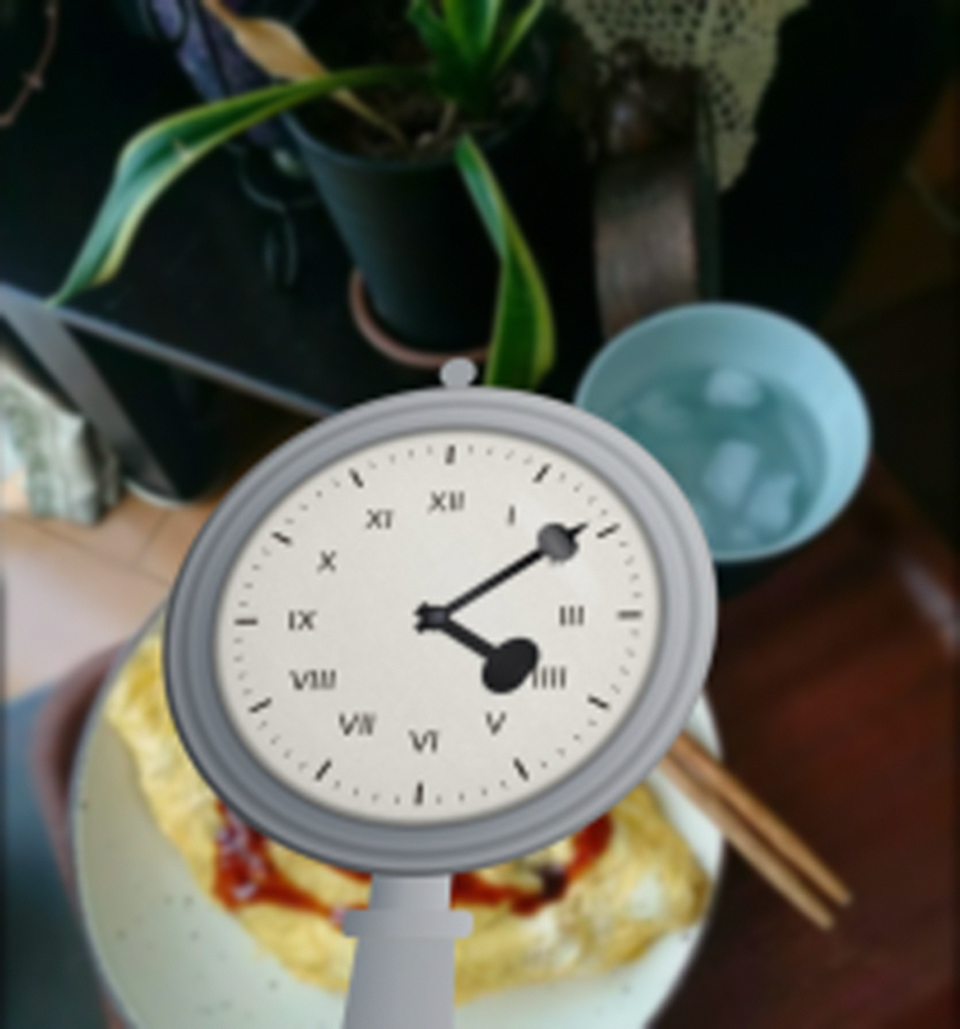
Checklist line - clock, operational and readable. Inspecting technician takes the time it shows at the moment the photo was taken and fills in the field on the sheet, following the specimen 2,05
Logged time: 4,09
